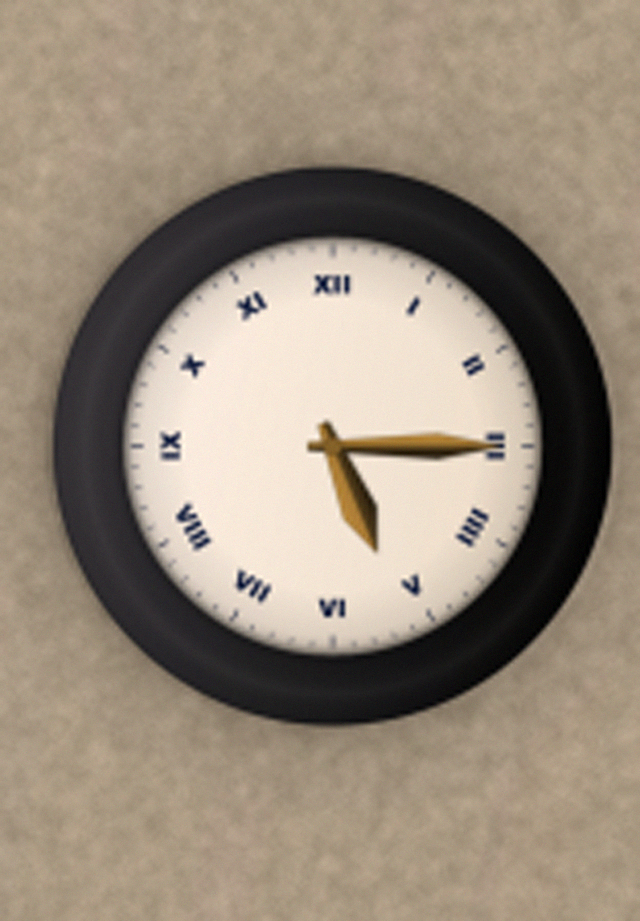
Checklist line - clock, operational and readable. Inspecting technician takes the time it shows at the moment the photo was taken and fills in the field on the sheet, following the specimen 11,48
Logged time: 5,15
